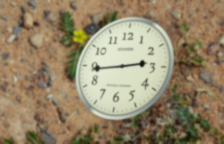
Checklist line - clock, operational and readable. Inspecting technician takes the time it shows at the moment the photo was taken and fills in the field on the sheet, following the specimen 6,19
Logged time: 2,44
